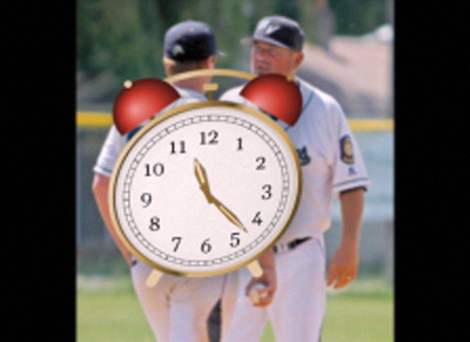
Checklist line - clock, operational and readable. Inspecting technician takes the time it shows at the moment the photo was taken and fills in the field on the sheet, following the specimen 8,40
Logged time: 11,23
